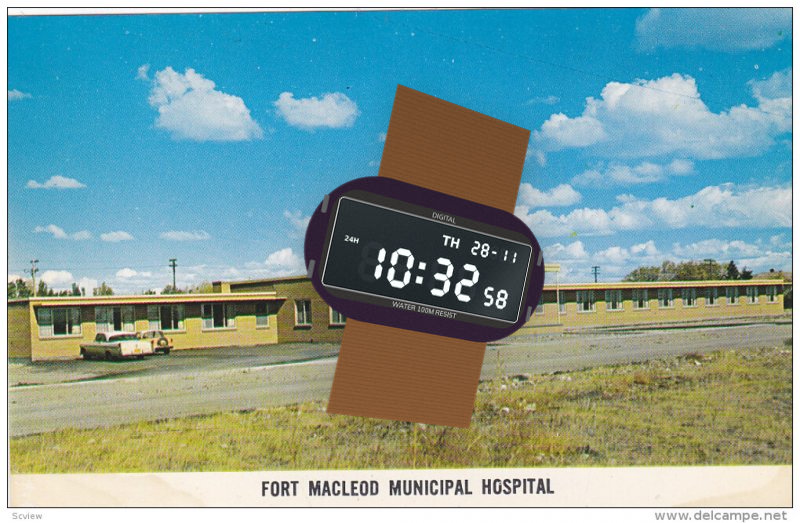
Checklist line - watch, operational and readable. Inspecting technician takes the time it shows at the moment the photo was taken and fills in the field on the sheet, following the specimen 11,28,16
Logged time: 10,32,58
